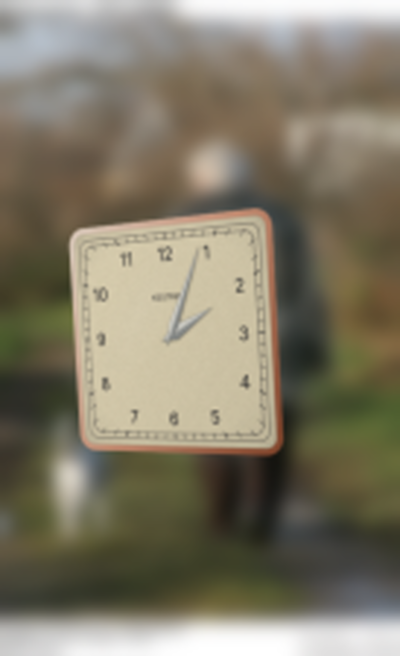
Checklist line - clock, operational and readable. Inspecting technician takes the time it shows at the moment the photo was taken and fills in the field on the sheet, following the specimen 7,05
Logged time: 2,04
